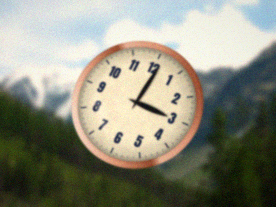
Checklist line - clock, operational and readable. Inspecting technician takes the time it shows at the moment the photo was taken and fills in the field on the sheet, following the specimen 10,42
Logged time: 3,01
